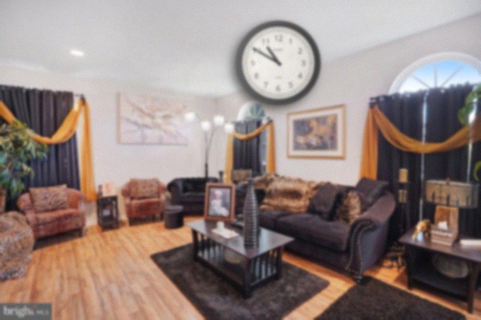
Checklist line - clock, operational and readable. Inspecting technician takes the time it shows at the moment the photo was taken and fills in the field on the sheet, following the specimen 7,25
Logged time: 10,50
